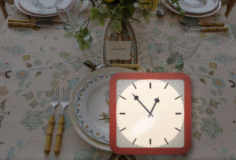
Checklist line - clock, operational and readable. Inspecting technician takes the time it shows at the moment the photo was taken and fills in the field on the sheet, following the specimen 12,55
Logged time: 12,53
